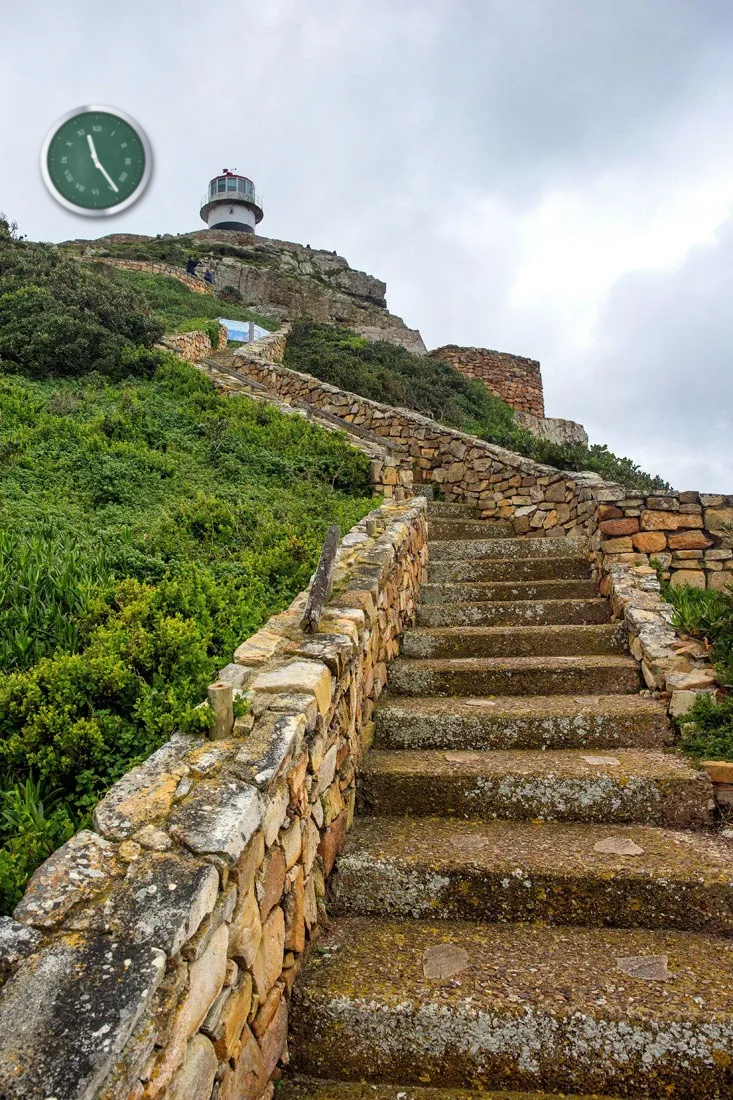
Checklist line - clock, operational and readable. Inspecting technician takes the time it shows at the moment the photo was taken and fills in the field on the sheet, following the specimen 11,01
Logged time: 11,24
